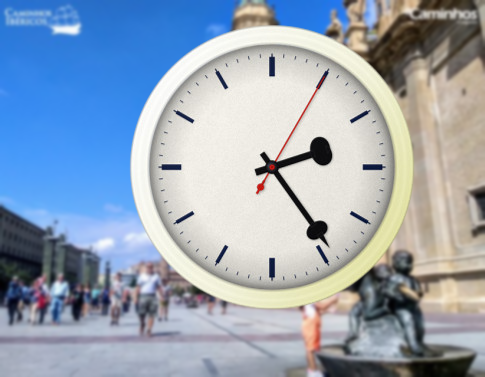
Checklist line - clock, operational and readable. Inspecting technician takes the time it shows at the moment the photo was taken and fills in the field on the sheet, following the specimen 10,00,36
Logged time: 2,24,05
